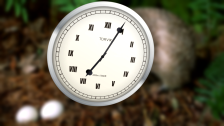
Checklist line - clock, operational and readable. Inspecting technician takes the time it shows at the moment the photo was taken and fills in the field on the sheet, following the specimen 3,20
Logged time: 7,04
